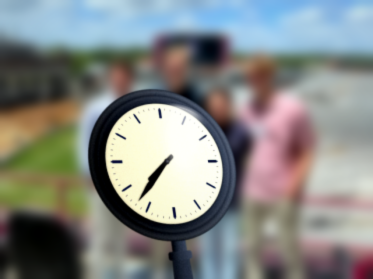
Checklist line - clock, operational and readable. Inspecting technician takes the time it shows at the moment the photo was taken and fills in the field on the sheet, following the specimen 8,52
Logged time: 7,37
